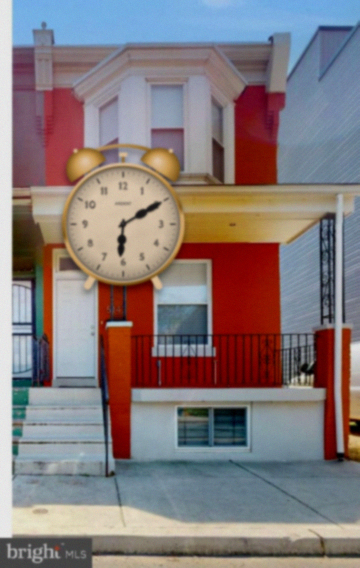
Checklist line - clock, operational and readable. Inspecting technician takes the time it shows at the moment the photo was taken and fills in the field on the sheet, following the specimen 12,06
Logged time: 6,10
